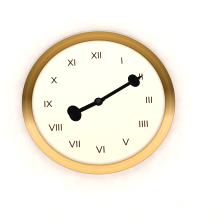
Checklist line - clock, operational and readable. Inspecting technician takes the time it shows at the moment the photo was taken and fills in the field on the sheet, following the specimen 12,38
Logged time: 8,10
